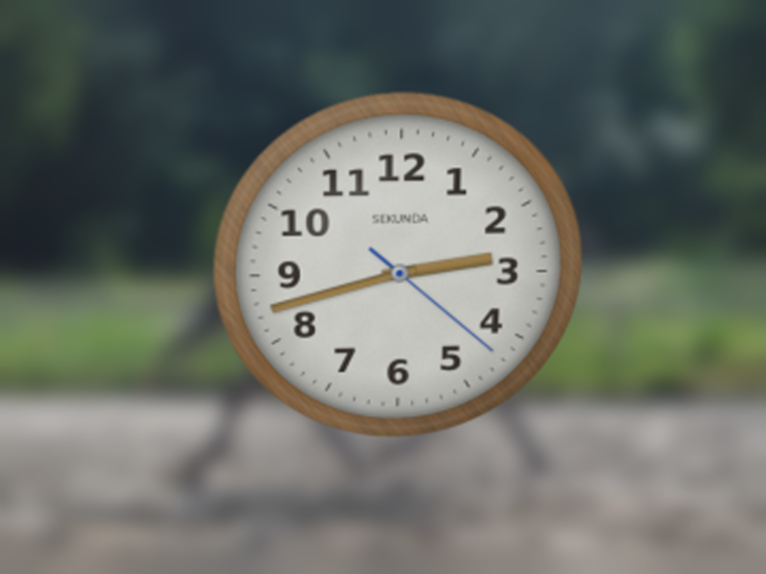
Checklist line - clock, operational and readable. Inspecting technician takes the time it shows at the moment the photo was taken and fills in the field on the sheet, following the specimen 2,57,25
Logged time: 2,42,22
